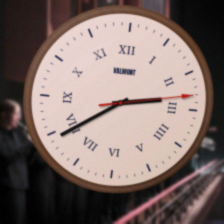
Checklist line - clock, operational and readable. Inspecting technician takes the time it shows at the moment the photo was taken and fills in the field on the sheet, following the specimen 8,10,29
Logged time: 2,39,13
